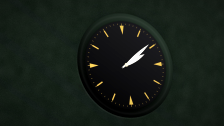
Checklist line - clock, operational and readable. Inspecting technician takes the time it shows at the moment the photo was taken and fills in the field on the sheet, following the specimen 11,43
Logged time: 2,09
